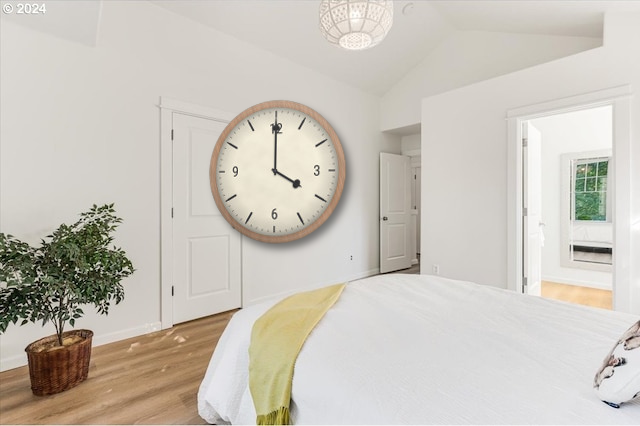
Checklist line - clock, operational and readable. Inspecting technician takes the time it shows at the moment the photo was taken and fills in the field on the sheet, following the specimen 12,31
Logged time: 4,00
